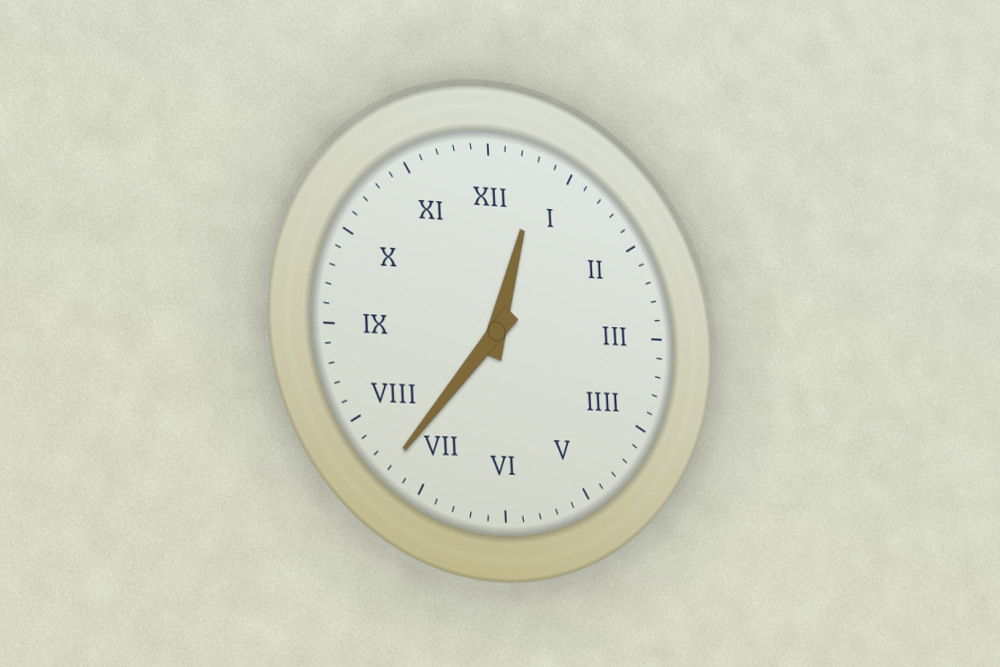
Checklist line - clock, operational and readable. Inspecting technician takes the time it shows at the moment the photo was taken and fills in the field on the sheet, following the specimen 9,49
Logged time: 12,37
